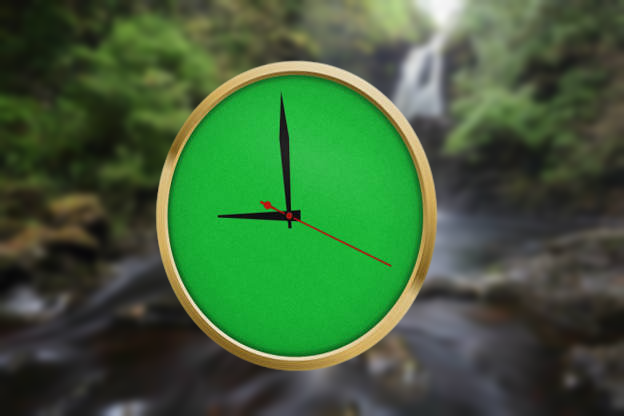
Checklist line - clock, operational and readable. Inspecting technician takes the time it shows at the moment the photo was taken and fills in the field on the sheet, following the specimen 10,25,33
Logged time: 8,59,19
